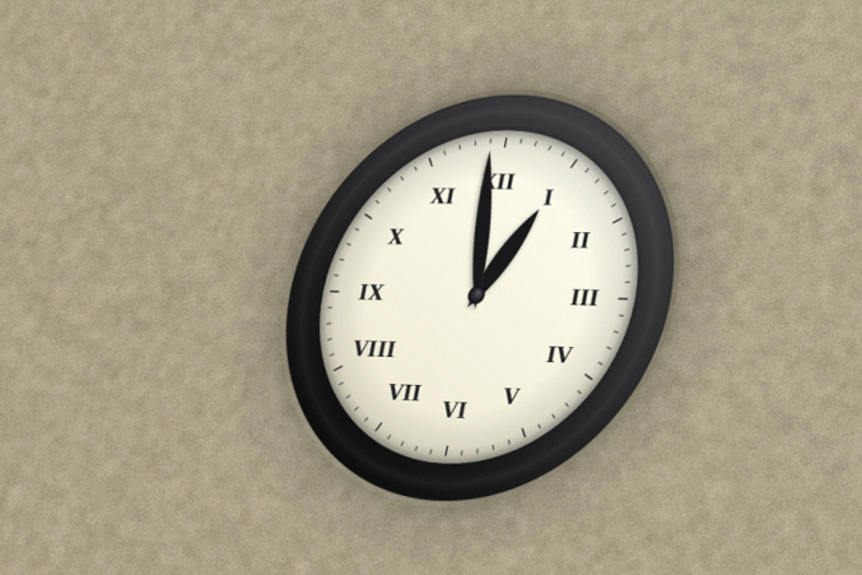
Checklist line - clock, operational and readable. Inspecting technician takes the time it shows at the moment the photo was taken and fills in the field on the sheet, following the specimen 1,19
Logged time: 12,59
